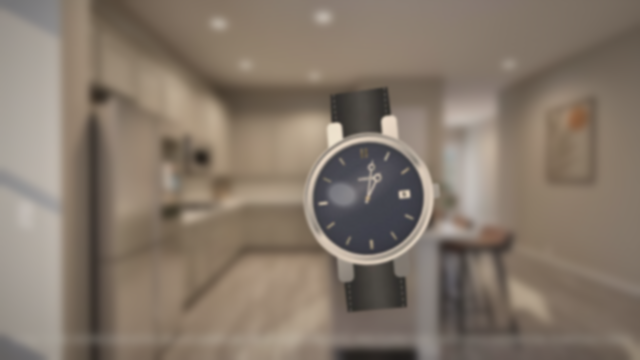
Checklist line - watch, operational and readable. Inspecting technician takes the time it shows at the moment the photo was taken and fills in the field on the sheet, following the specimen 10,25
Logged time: 1,02
